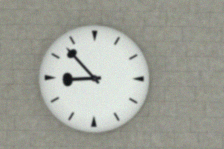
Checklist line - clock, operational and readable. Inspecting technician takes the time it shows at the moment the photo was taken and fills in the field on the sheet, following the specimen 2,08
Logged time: 8,53
